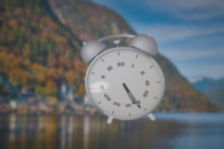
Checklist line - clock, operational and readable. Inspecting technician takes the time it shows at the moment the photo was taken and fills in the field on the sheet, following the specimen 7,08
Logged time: 5,26
